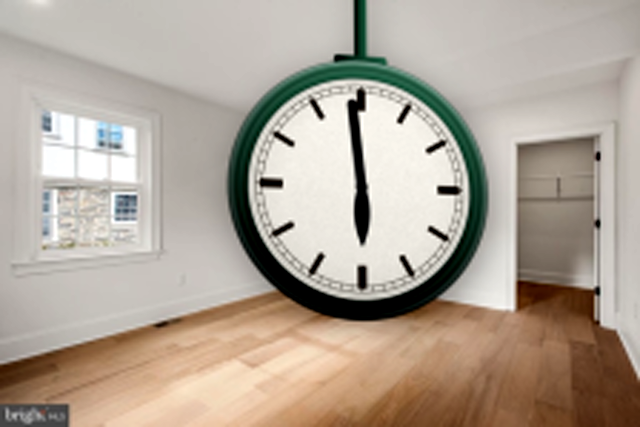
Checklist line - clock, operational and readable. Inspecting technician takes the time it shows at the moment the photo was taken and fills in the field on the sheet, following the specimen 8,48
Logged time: 5,59
